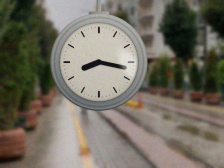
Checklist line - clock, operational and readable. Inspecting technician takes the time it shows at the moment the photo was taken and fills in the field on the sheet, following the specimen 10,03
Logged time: 8,17
